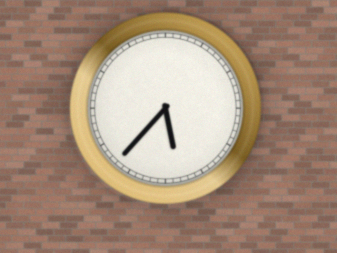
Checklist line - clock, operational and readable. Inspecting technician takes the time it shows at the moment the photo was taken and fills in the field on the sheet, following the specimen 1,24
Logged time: 5,37
